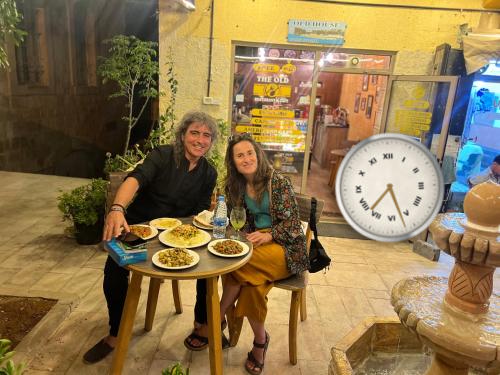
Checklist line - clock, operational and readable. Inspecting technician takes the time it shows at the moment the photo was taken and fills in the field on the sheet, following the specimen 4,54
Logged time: 7,27
